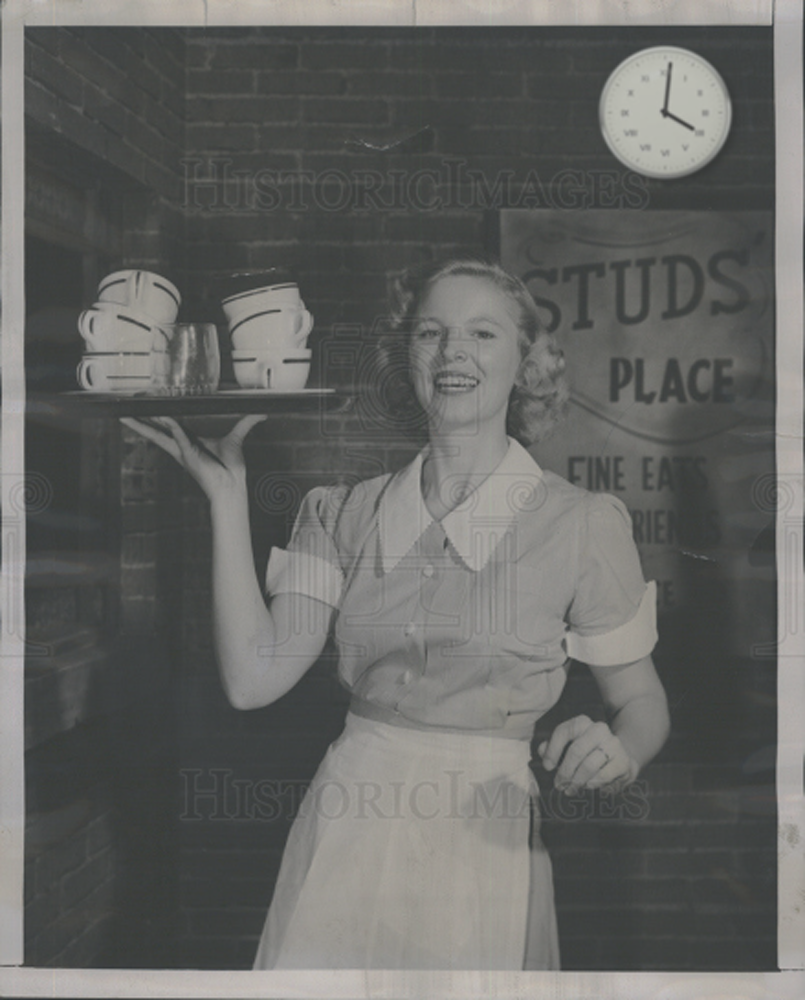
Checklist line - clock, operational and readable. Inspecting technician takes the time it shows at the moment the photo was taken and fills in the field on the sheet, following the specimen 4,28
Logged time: 4,01
